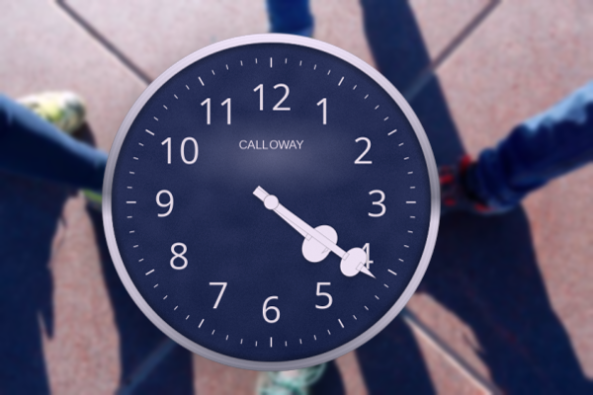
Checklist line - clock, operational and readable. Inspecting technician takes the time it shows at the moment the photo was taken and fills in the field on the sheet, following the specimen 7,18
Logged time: 4,21
